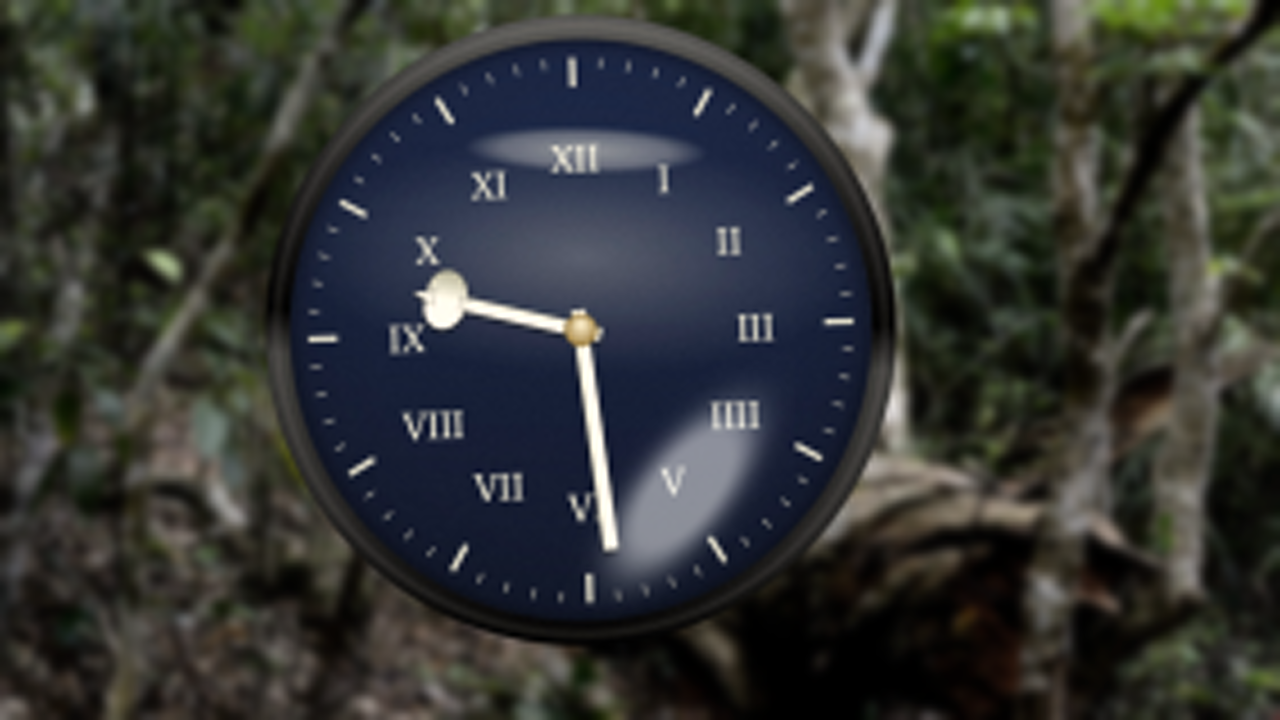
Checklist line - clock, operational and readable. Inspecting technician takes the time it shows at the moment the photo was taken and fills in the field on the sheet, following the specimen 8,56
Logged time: 9,29
